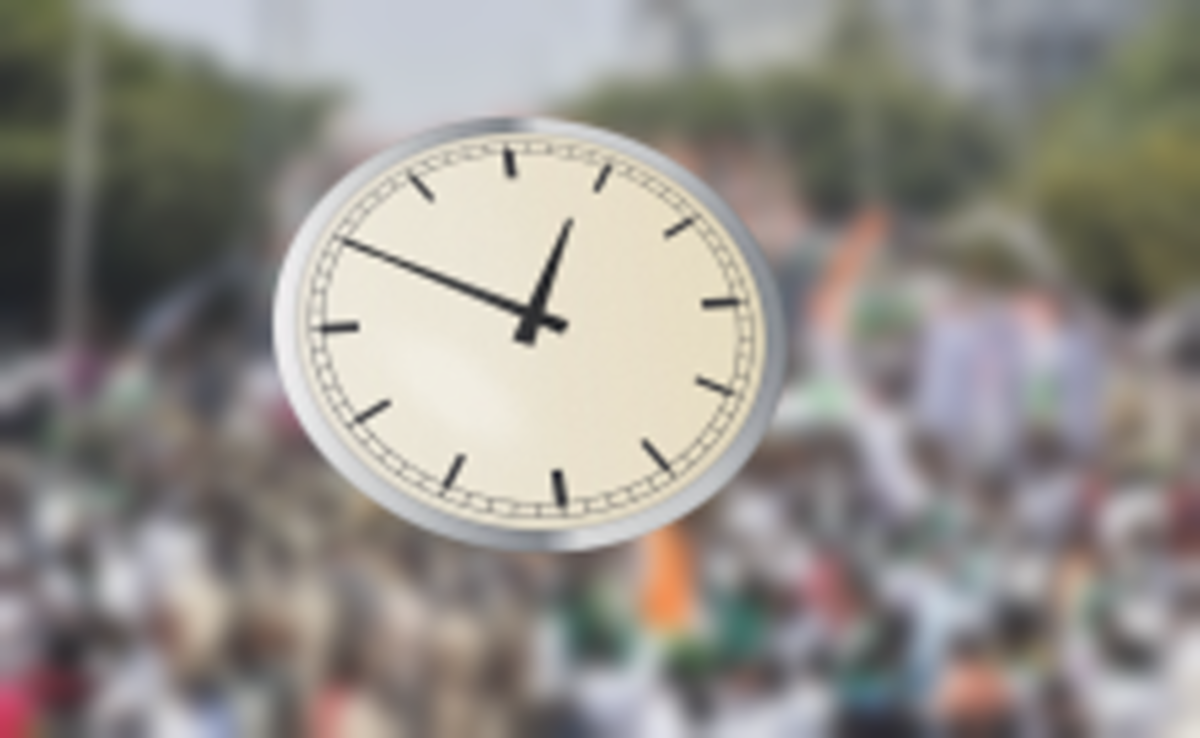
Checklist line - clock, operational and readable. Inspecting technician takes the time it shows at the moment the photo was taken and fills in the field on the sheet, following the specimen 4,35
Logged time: 12,50
